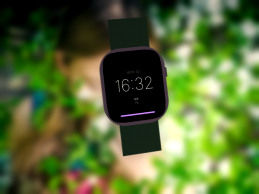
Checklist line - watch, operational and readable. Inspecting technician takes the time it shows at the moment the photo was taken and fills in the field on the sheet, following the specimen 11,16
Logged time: 16,32
